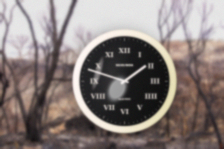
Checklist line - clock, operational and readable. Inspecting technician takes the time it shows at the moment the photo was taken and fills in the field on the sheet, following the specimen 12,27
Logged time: 1,48
